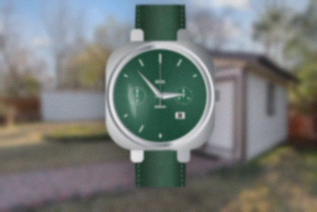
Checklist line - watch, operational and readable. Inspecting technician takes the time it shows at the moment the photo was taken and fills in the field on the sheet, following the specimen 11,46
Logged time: 2,53
